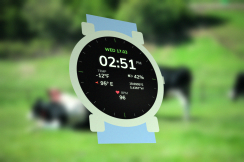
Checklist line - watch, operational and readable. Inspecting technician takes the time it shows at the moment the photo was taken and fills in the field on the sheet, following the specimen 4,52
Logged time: 2,51
